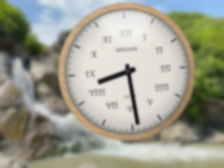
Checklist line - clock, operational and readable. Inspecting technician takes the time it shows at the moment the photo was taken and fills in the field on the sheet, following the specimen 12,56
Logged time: 8,29
